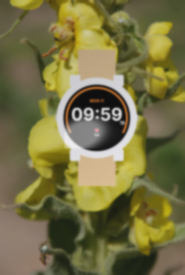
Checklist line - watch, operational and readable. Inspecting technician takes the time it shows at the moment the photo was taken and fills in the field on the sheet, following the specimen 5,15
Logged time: 9,59
